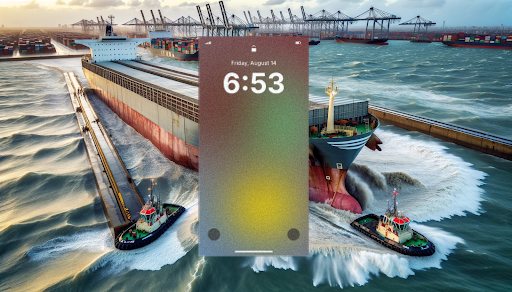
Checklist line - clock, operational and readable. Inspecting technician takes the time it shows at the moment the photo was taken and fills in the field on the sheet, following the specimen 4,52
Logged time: 6,53
